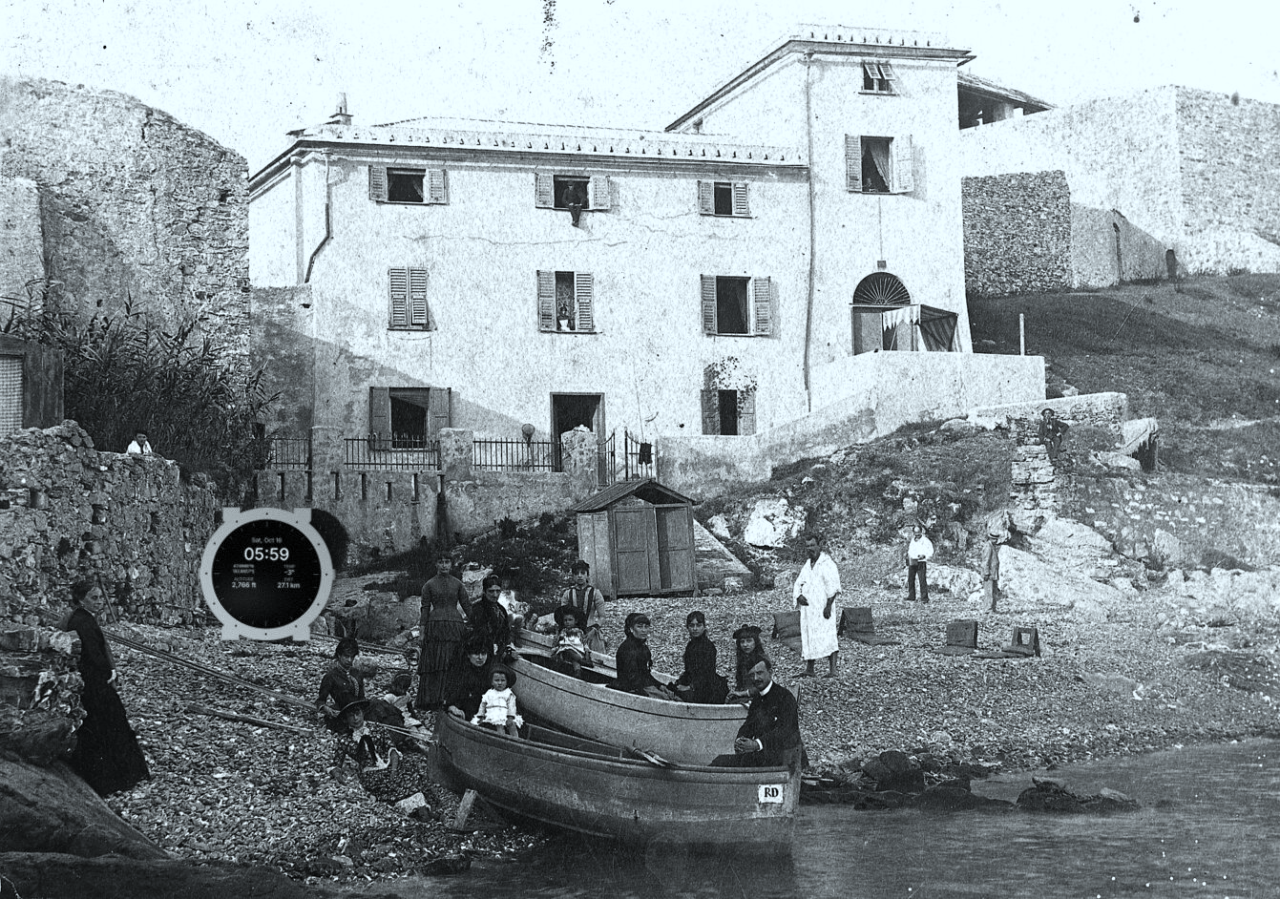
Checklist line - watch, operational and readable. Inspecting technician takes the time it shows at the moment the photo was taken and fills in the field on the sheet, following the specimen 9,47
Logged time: 5,59
